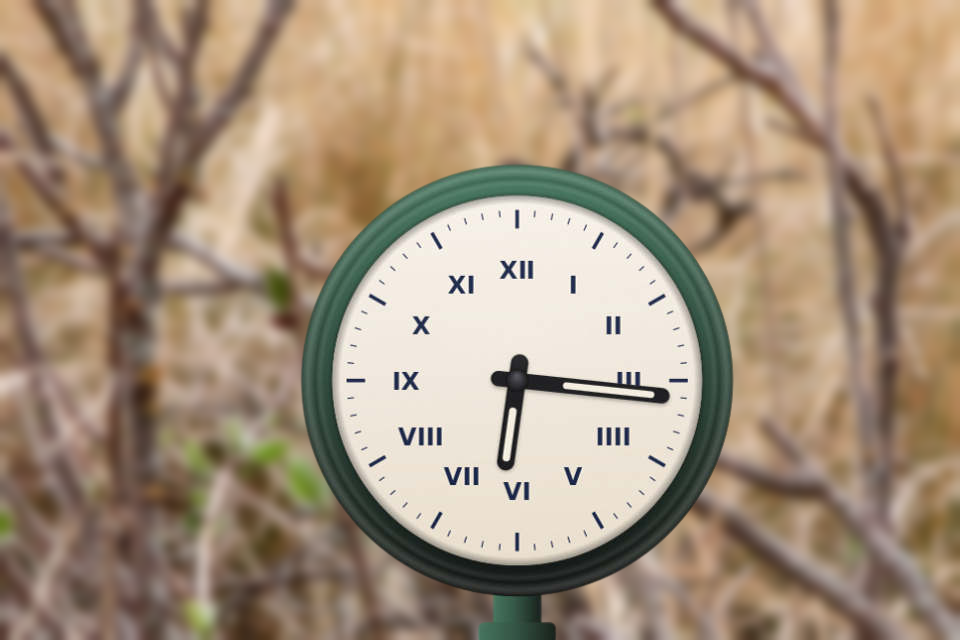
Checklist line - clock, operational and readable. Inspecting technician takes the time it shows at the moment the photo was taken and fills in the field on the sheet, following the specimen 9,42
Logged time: 6,16
